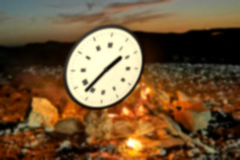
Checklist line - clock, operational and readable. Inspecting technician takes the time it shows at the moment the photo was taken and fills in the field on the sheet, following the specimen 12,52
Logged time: 1,37
